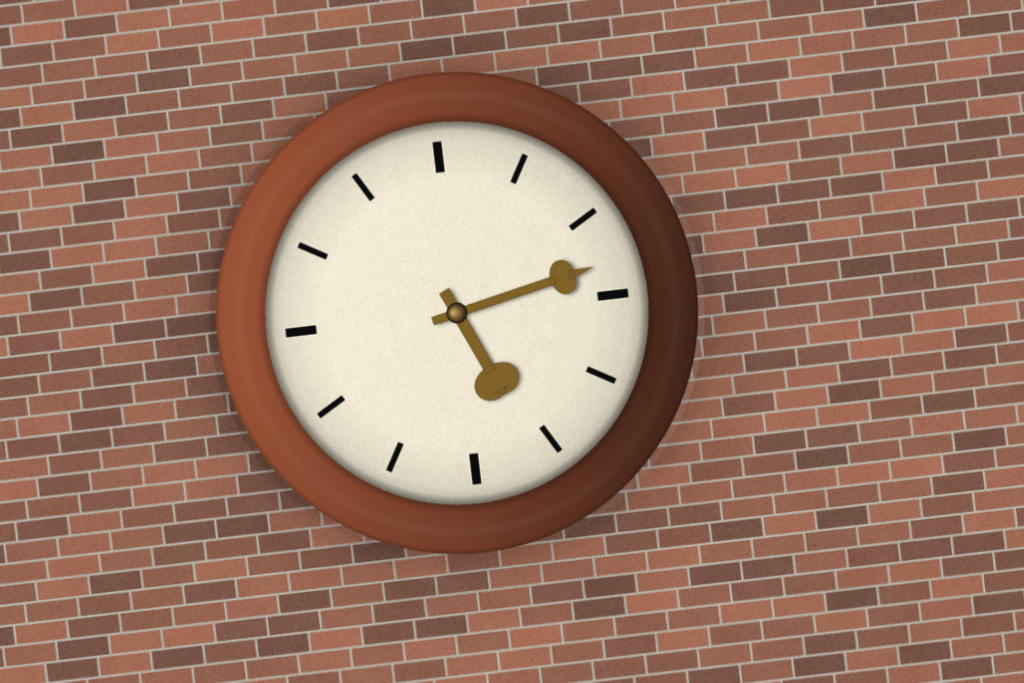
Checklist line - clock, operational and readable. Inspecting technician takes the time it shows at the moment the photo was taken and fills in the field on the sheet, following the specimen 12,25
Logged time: 5,13
